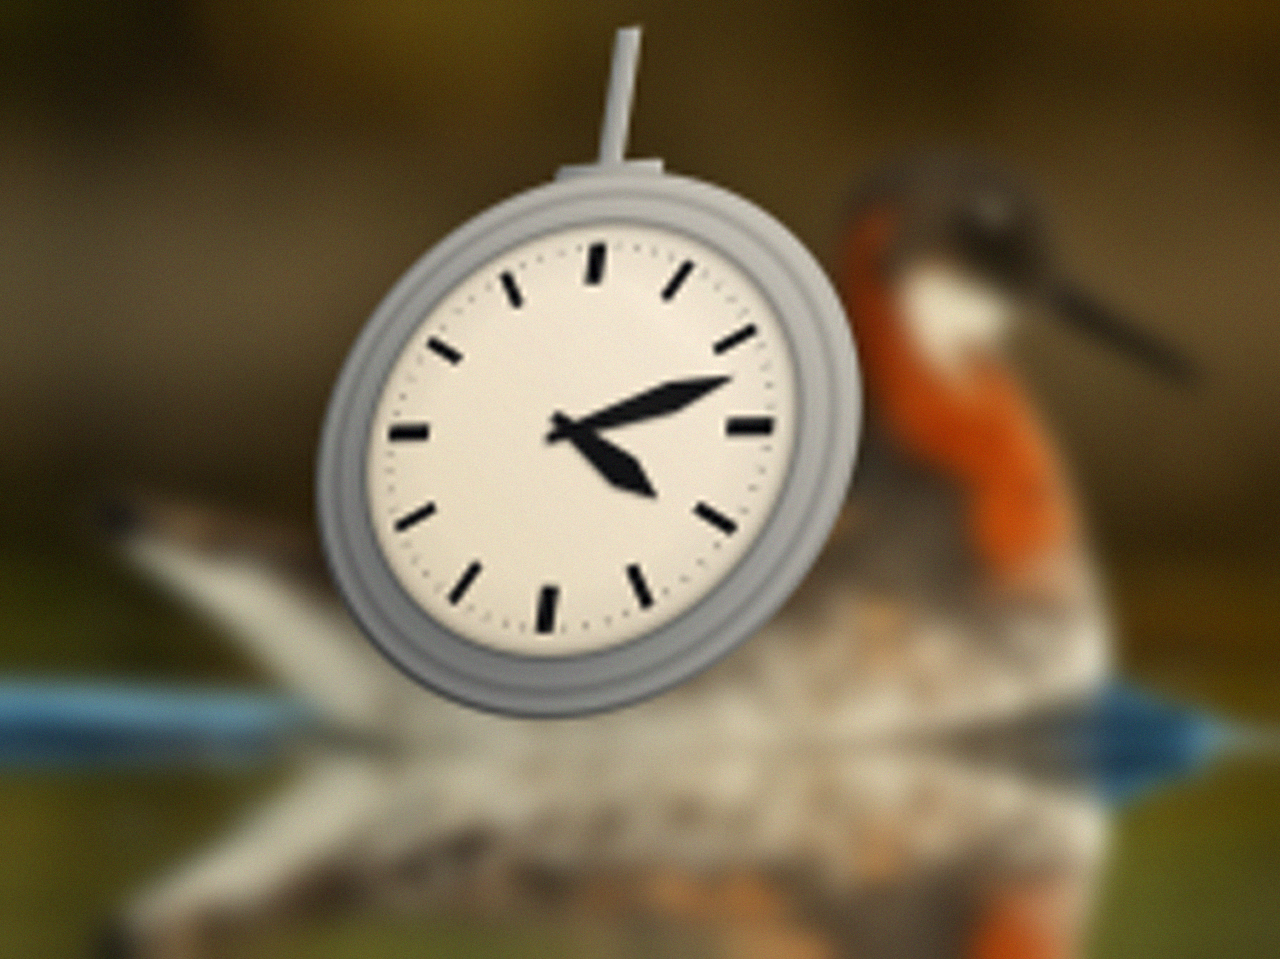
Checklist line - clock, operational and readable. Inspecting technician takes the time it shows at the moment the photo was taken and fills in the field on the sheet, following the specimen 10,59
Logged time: 4,12
